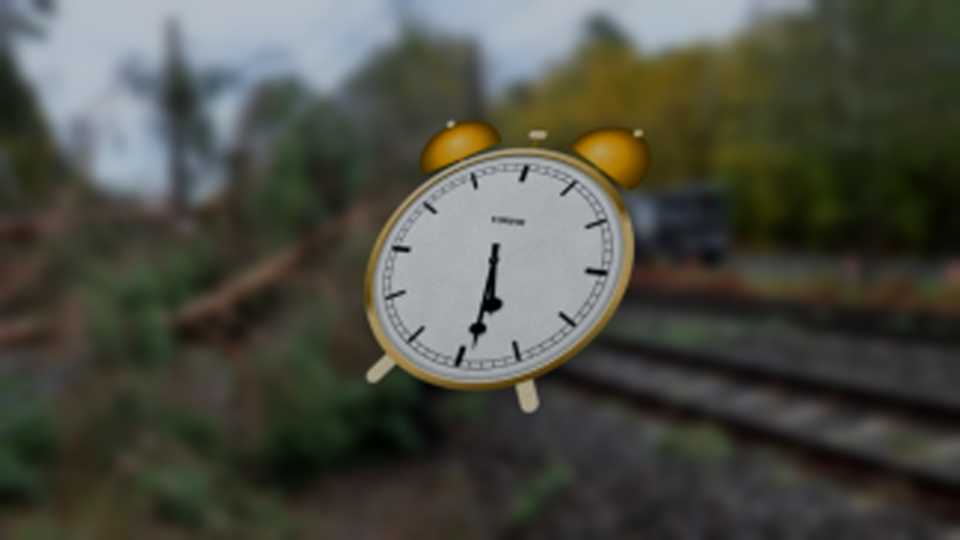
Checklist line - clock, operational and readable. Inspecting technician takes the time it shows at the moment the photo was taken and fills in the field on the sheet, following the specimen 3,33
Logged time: 5,29
